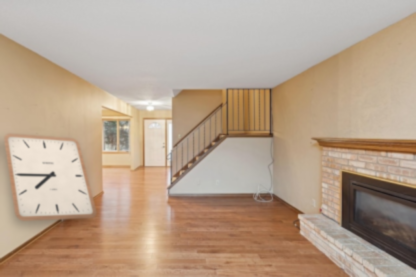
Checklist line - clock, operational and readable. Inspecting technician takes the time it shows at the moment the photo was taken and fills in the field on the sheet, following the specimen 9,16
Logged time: 7,45
